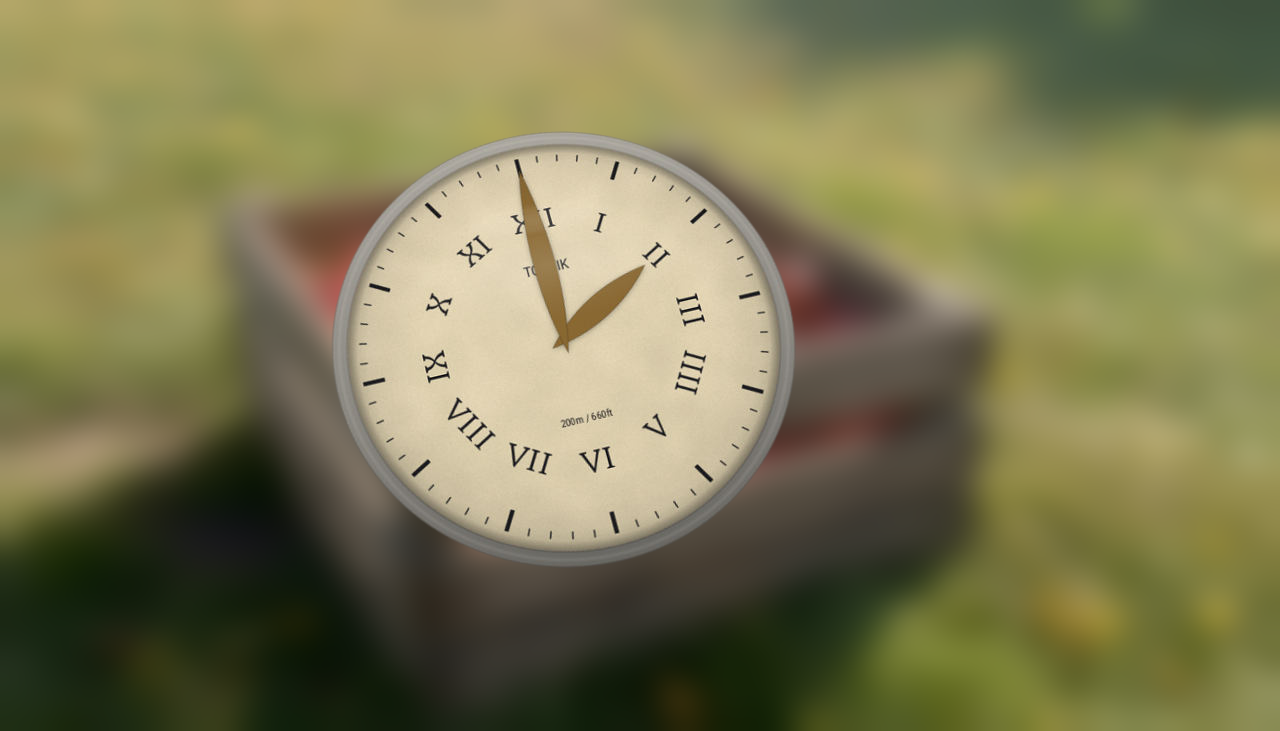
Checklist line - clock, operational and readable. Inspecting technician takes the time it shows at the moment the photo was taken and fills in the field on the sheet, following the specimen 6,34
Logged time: 2,00
